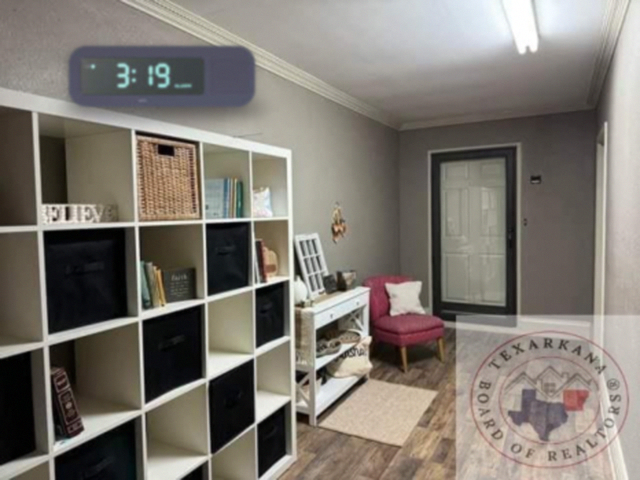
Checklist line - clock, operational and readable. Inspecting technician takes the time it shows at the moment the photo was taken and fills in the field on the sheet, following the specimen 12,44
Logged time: 3,19
